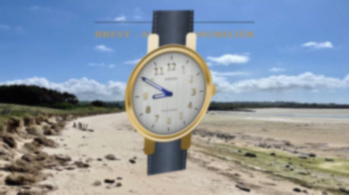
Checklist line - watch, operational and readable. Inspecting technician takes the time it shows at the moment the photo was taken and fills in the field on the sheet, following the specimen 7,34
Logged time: 8,50
